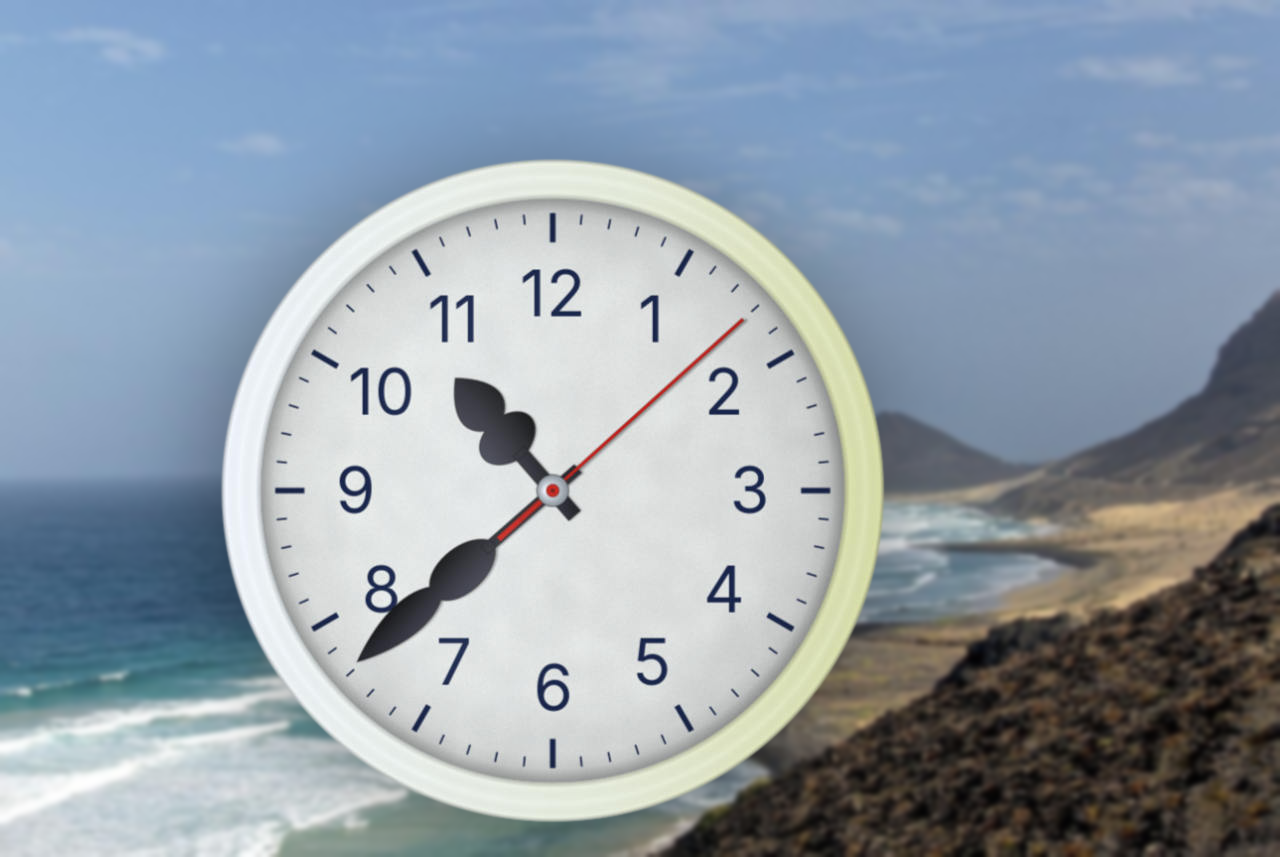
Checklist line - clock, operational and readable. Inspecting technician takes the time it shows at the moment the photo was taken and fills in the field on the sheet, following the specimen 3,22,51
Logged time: 10,38,08
